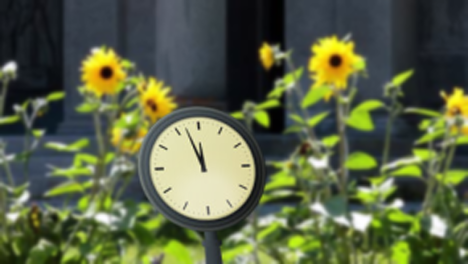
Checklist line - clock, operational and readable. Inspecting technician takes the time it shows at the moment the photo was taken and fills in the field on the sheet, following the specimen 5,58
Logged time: 11,57
